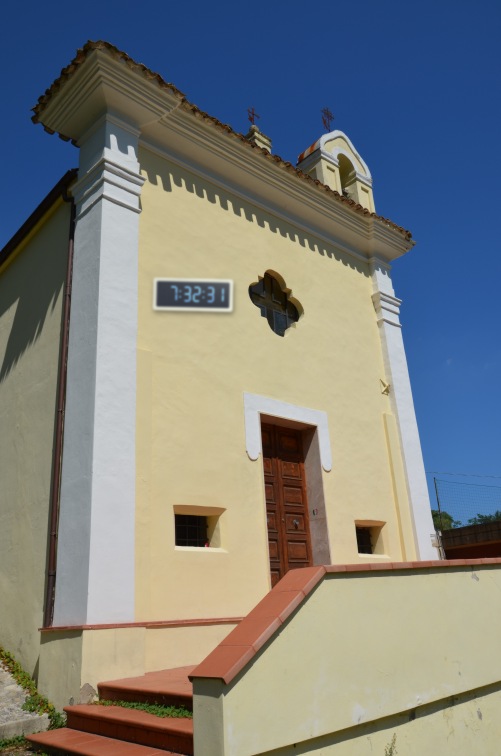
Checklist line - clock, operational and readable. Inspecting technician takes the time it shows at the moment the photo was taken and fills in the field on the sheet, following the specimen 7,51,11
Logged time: 7,32,31
